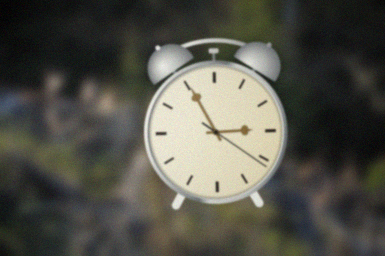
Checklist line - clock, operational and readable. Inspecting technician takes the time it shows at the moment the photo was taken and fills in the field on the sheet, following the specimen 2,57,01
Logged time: 2,55,21
